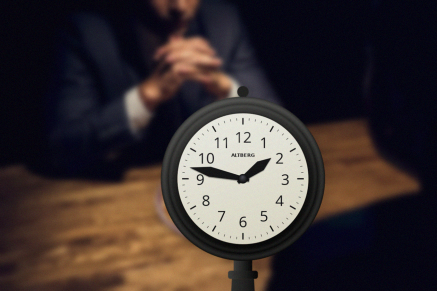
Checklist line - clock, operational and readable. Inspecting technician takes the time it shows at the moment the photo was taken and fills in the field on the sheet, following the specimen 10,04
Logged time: 1,47
